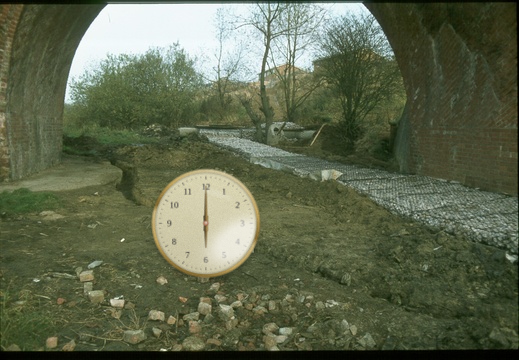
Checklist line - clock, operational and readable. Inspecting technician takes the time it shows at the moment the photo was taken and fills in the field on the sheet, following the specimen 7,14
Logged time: 6,00
